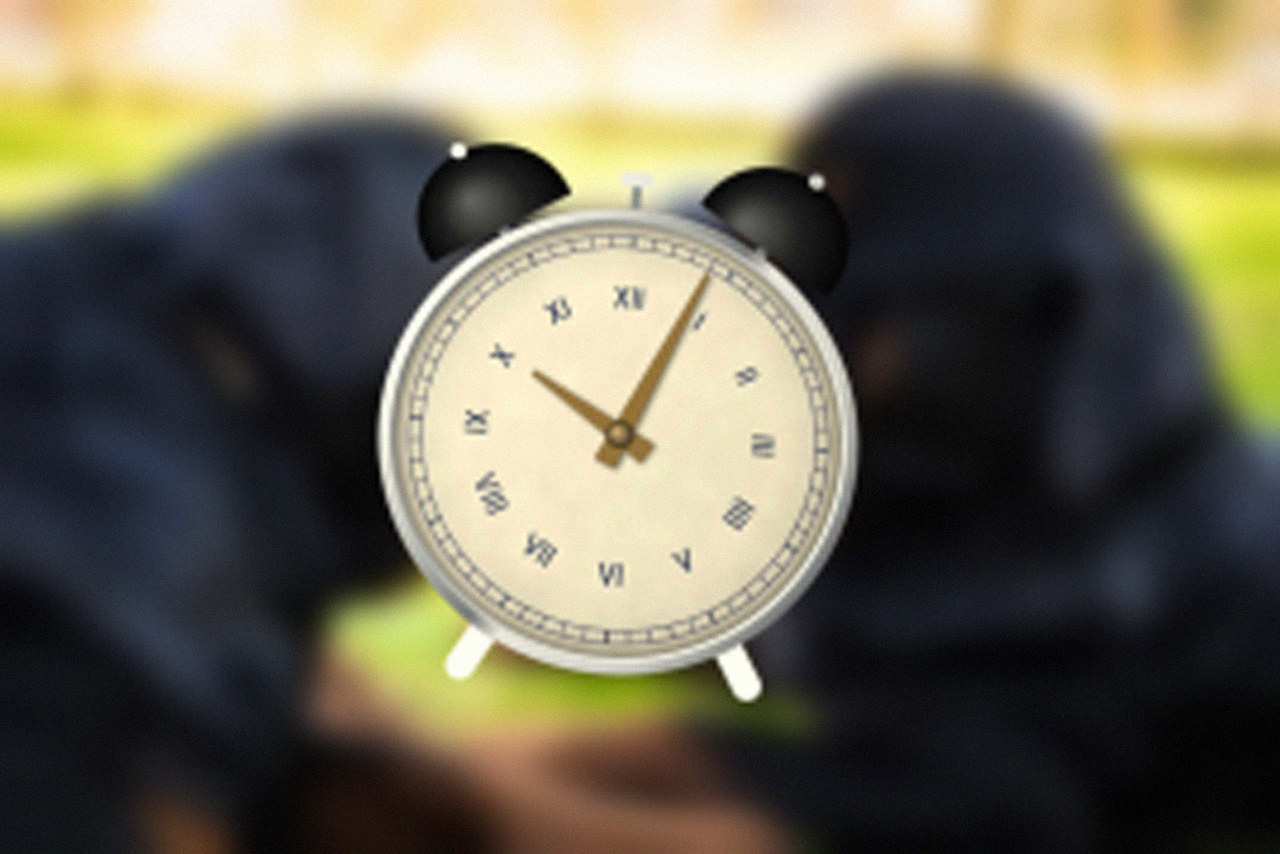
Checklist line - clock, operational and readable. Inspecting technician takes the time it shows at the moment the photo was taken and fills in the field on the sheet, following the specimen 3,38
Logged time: 10,04
